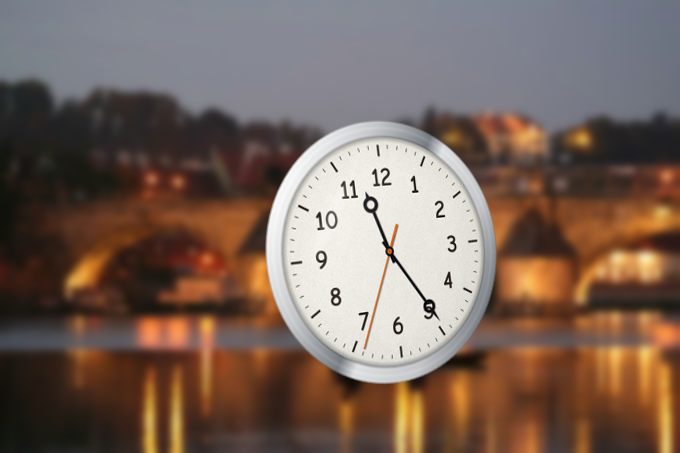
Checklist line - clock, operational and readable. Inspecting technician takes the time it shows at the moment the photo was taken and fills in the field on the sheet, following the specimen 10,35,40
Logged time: 11,24,34
